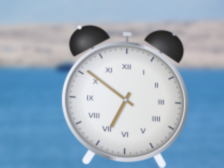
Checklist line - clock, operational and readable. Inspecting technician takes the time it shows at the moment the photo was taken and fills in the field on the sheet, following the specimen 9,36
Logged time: 6,51
